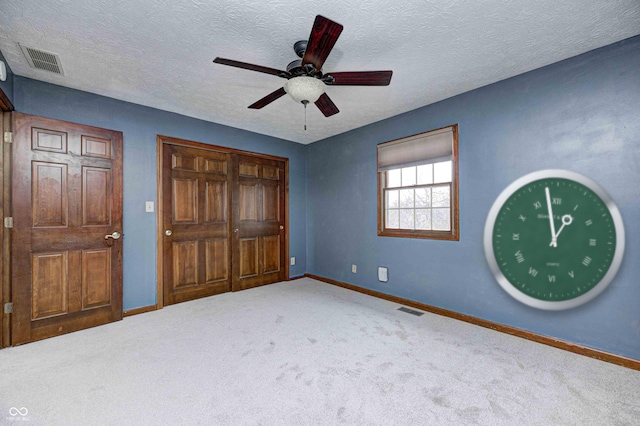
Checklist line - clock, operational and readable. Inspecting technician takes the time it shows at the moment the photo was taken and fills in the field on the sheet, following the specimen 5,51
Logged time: 12,58
